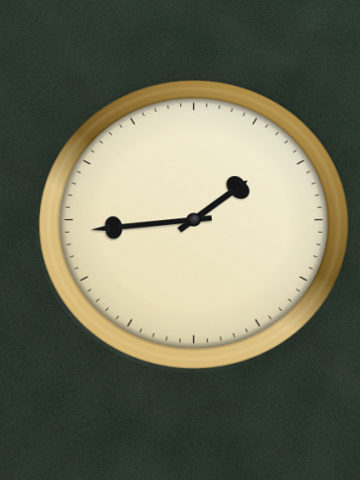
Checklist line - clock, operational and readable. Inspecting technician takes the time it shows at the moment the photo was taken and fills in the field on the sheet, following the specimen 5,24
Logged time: 1,44
